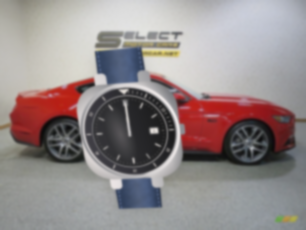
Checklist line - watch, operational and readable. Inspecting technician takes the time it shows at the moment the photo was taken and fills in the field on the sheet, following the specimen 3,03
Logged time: 12,00
